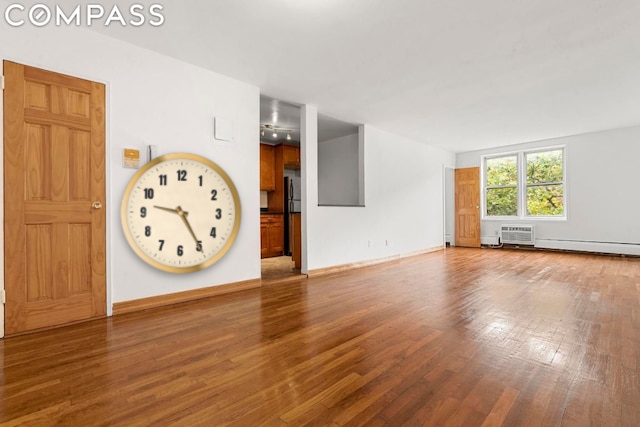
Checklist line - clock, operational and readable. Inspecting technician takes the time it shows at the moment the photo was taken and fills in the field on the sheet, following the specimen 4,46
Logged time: 9,25
